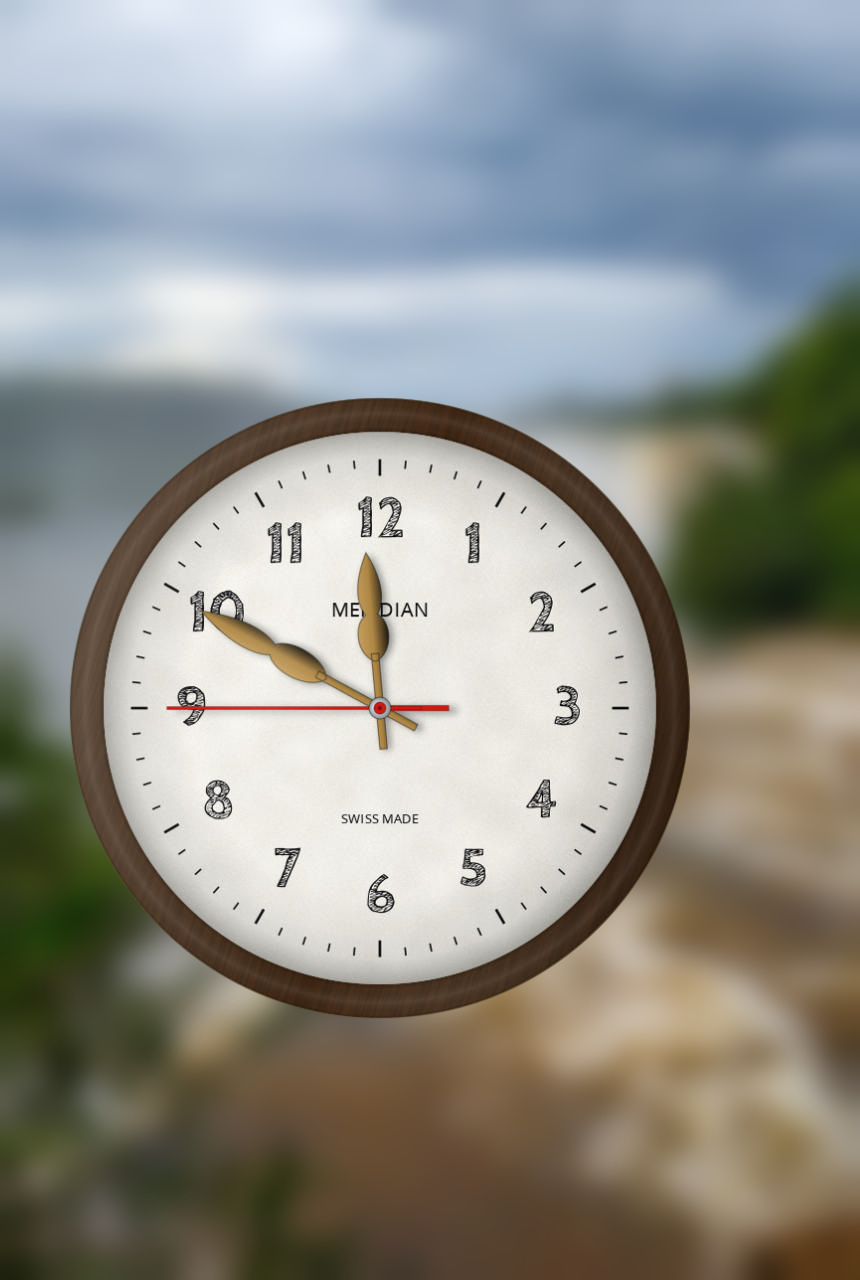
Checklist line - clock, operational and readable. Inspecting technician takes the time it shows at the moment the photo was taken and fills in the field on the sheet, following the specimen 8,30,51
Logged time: 11,49,45
